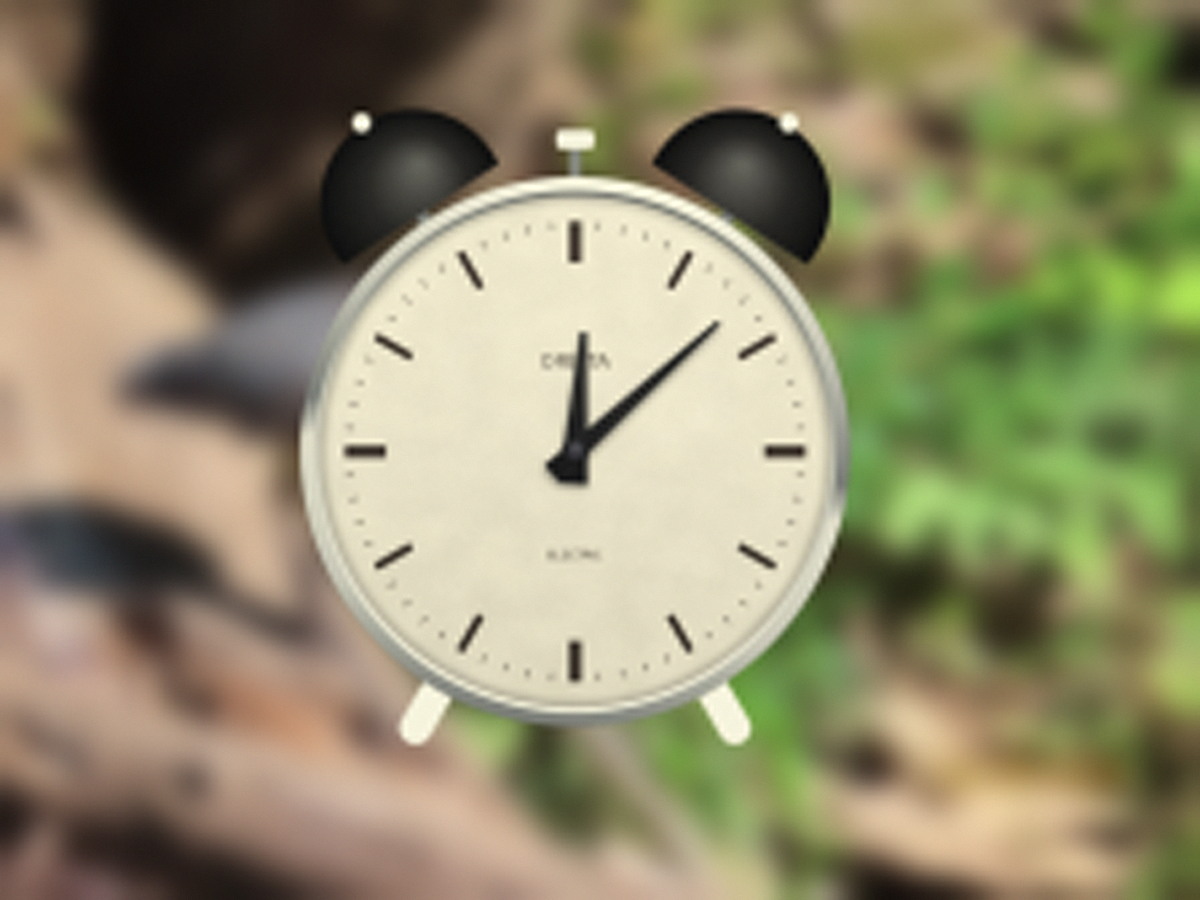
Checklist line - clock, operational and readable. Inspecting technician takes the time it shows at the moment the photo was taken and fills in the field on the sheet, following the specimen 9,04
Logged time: 12,08
